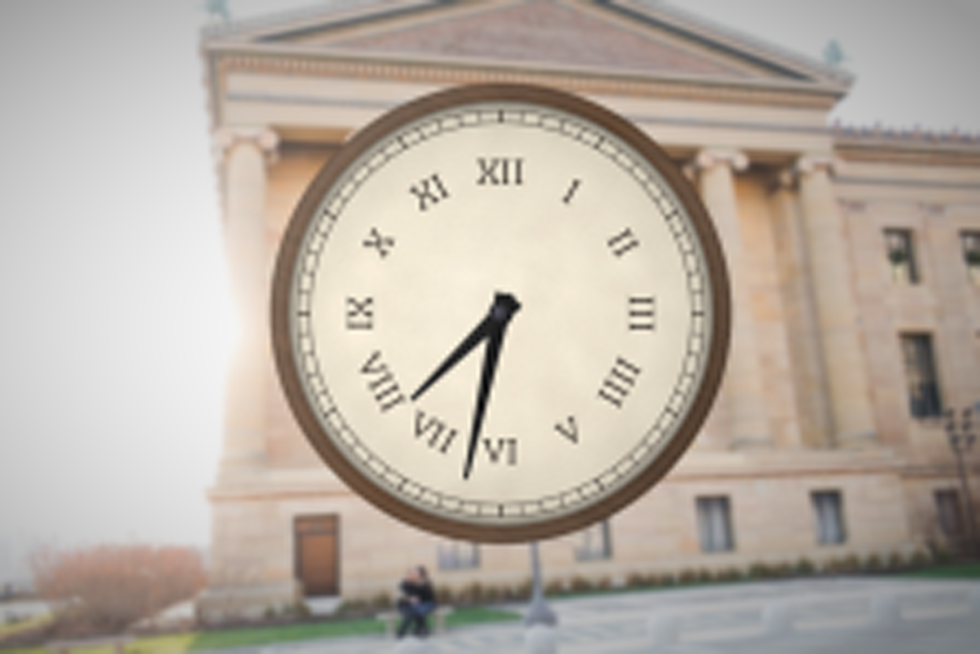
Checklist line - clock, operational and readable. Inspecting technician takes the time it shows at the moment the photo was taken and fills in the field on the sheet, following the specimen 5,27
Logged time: 7,32
